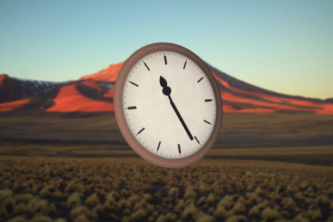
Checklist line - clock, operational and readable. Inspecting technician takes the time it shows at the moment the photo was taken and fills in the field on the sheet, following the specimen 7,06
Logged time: 11,26
